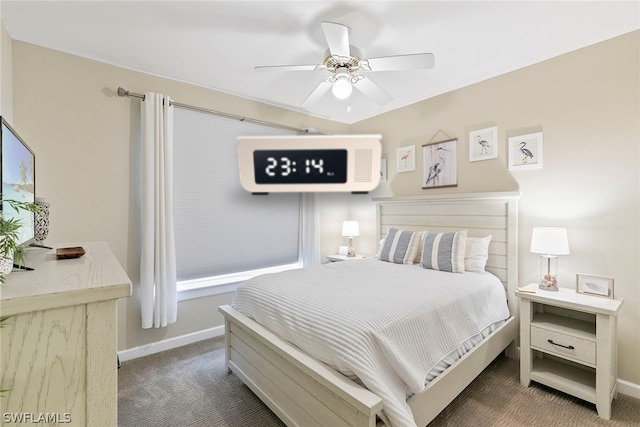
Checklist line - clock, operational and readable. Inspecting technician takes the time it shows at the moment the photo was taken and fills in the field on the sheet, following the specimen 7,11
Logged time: 23,14
